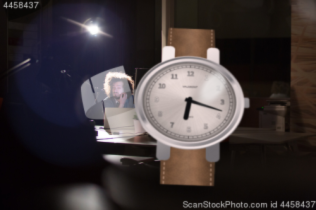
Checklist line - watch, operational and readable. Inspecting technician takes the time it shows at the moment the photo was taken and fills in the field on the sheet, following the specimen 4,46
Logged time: 6,18
